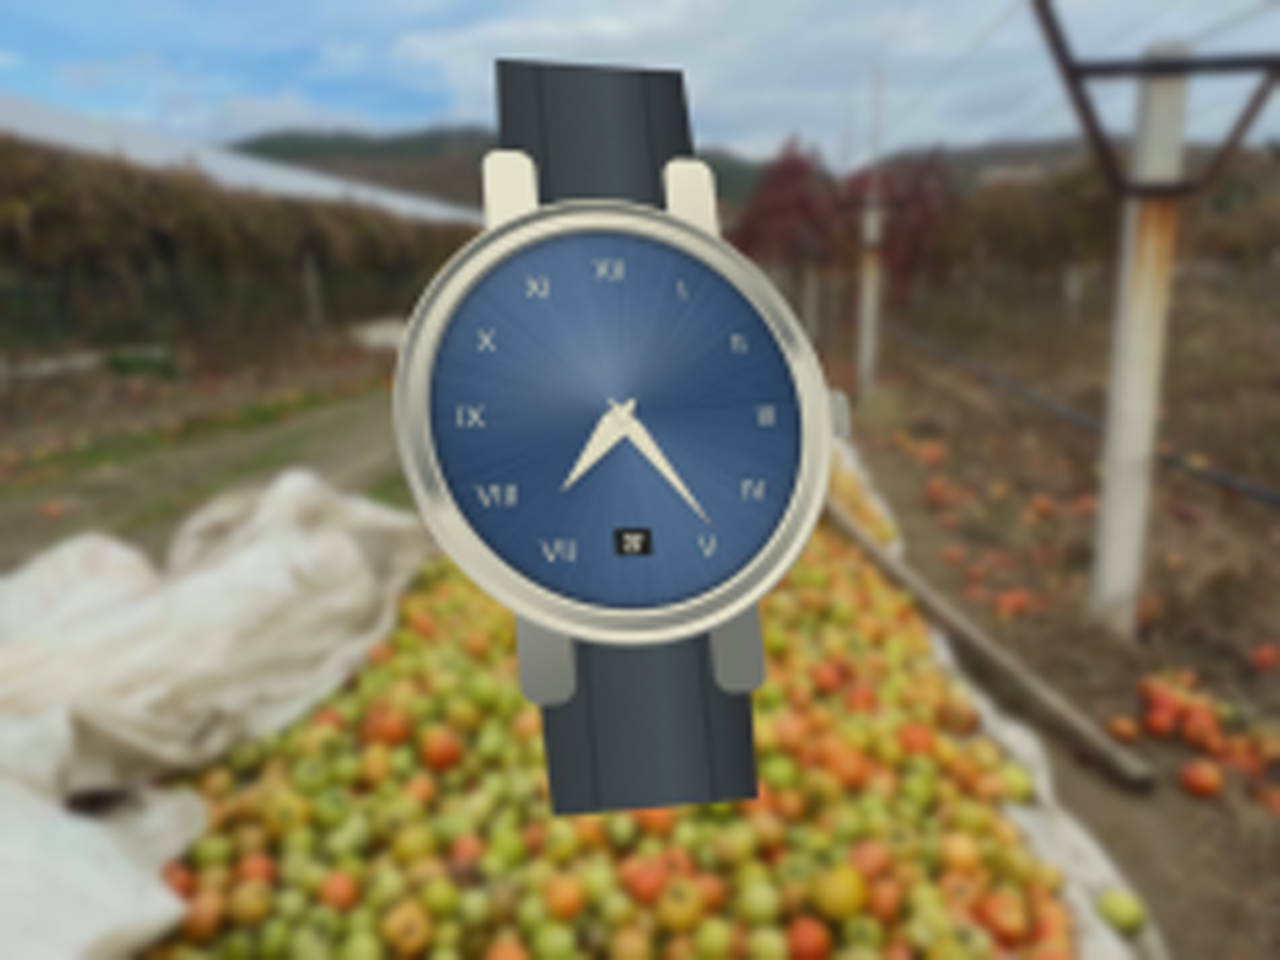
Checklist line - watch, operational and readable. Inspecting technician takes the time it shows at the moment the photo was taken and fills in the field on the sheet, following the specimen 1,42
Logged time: 7,24
